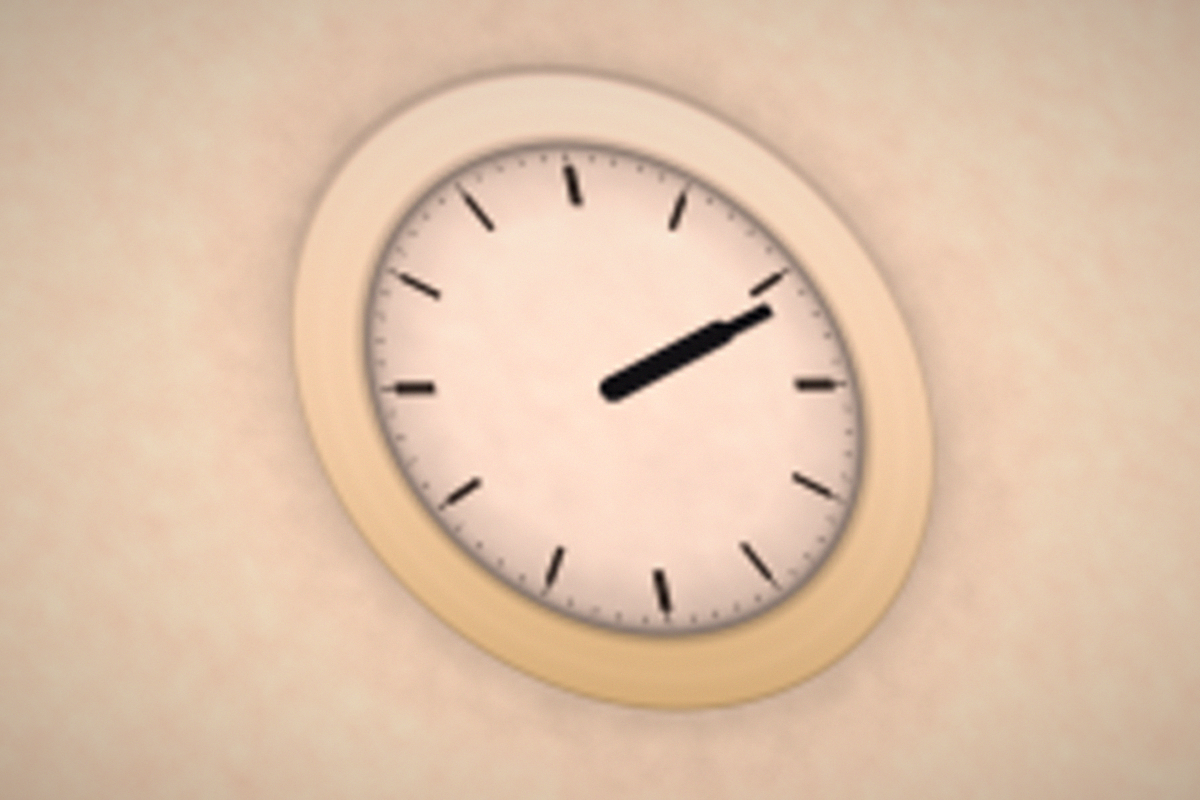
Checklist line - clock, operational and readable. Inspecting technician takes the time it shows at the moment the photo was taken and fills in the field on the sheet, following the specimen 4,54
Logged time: 2,11
